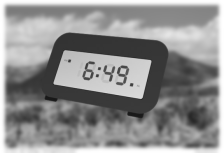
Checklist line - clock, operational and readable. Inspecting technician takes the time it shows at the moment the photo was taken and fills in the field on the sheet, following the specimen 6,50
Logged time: 6,49
